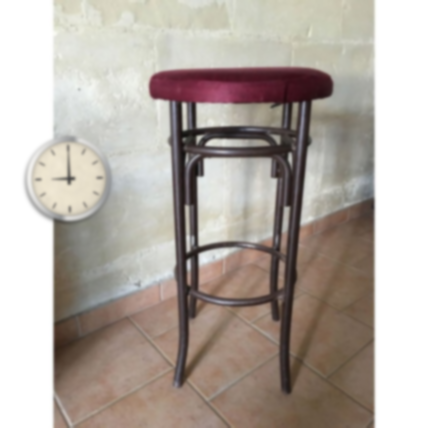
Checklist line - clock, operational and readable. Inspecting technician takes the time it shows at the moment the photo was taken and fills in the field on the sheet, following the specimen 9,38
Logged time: 9,00
